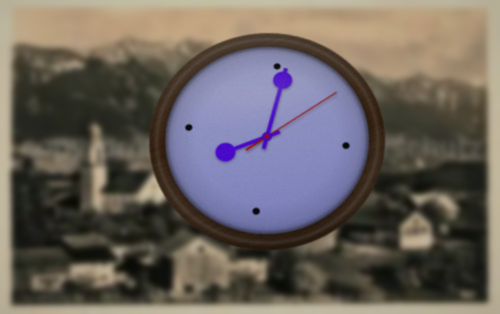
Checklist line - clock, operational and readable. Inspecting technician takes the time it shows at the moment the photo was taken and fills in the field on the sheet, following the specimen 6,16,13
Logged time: 8,01,08
